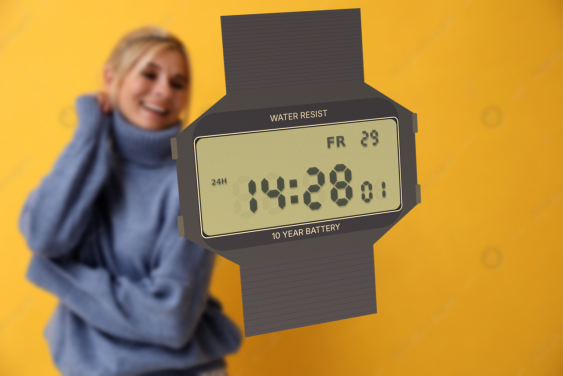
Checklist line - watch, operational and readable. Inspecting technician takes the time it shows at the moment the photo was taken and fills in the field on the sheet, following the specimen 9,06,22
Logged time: 14,28,01
